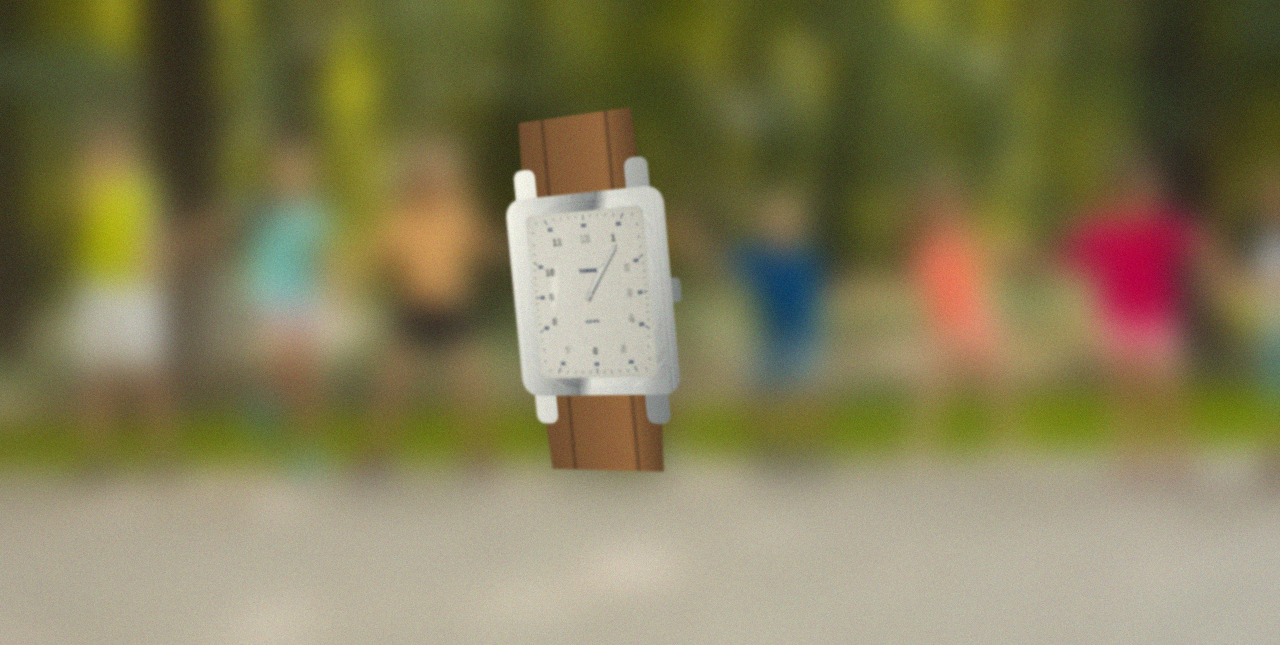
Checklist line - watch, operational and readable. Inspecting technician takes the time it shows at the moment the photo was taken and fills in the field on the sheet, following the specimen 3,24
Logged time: 1,06
